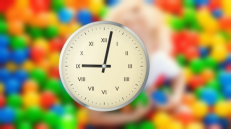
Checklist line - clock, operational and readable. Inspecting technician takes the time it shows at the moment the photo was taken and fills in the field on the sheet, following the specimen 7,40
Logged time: 9,02
